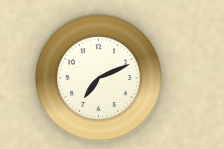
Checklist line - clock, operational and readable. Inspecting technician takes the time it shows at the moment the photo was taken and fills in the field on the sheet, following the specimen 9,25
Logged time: 7,11
